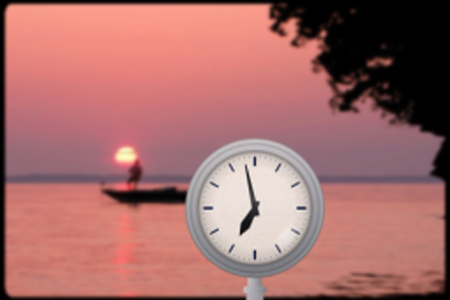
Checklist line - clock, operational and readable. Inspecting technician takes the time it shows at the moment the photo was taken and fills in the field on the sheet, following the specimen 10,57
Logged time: 6,58
